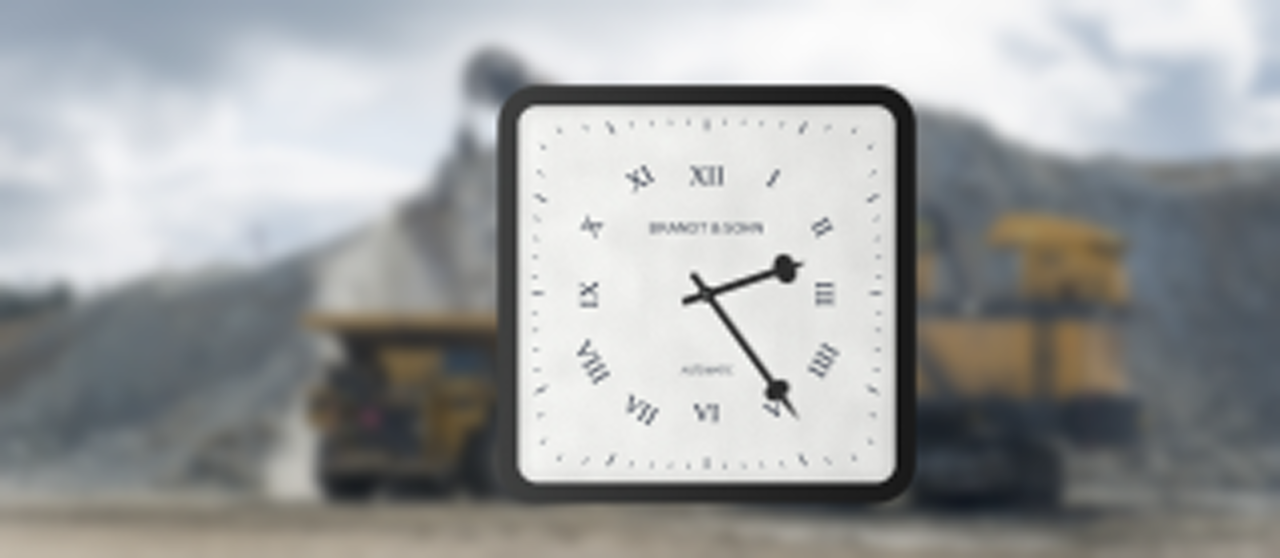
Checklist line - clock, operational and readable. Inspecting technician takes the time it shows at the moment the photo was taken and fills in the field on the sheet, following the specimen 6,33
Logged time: 2,24
